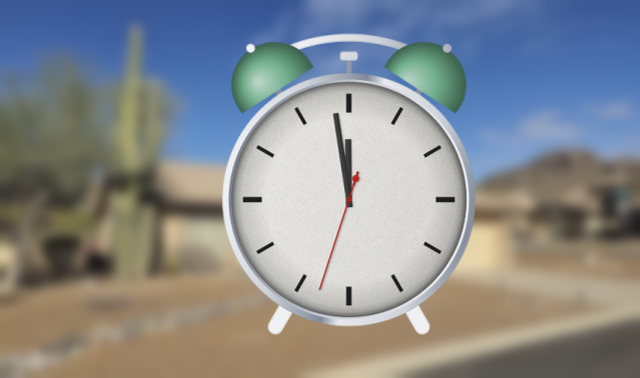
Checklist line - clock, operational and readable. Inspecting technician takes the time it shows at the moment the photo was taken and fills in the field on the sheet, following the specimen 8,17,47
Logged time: 11,58,33
